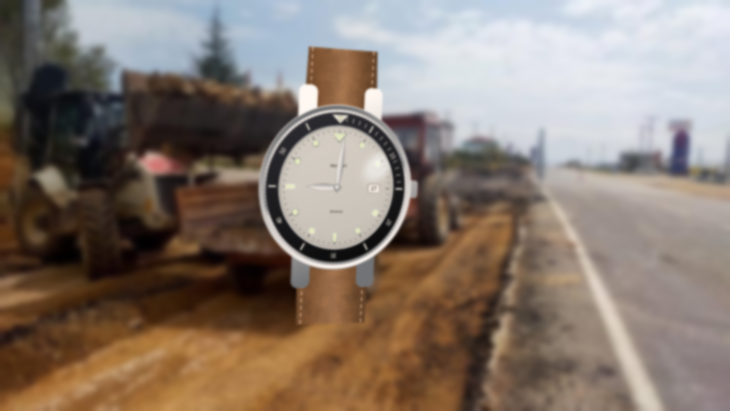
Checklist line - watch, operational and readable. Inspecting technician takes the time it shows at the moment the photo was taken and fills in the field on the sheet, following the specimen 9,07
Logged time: 9,01
